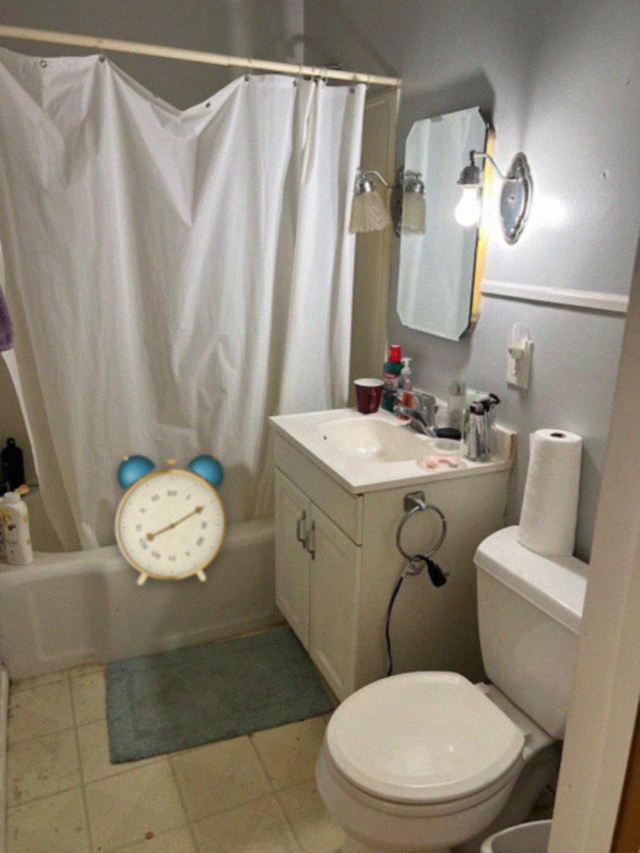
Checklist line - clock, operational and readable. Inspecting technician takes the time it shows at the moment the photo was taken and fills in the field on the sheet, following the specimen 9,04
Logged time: 8,10
